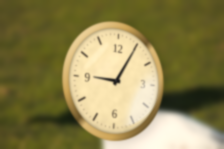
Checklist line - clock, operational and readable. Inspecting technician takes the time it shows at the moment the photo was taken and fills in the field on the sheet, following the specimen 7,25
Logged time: 9,05
